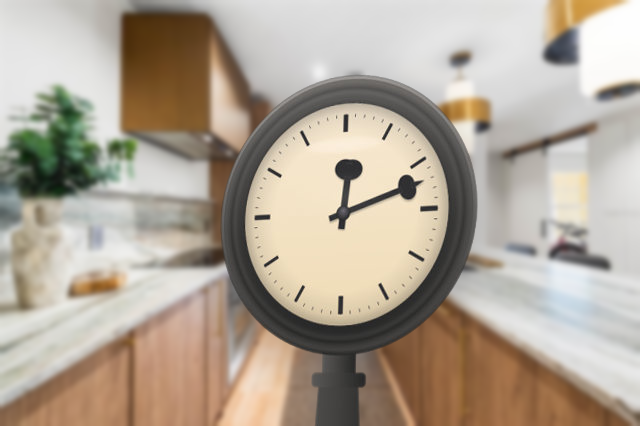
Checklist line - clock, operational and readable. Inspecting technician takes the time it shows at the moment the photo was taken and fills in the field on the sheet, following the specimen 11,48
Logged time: 12,12
